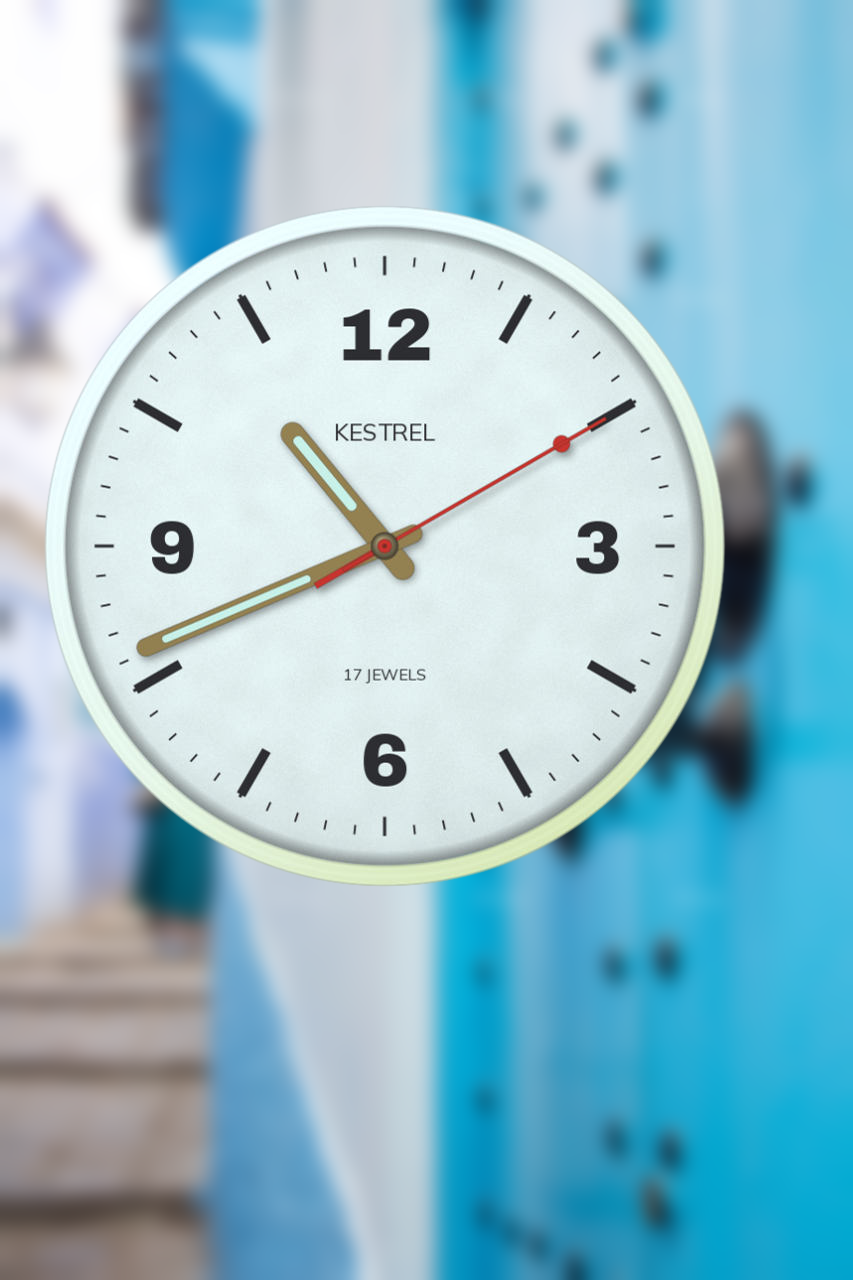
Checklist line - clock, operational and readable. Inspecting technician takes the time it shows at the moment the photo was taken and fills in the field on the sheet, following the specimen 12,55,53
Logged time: 10,41,10
